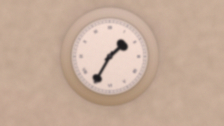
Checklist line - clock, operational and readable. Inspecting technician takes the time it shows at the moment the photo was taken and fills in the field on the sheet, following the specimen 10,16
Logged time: 1,35
